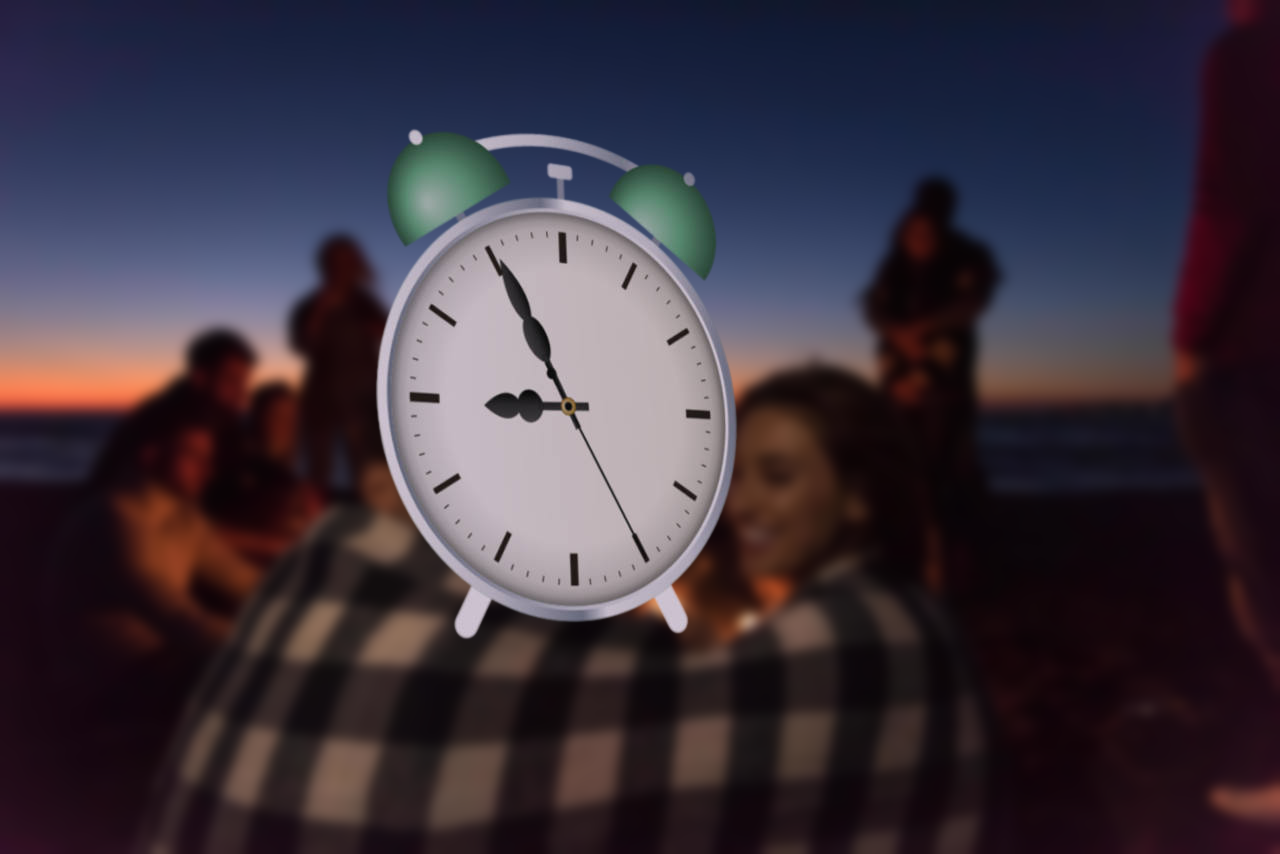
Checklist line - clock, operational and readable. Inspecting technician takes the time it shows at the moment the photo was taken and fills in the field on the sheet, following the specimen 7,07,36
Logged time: 8,55,25
